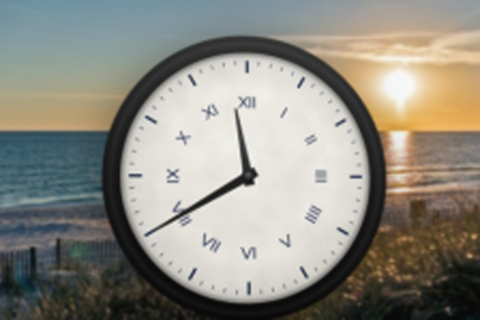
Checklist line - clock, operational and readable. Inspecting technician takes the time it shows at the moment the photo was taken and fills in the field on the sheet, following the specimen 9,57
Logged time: 11,40
